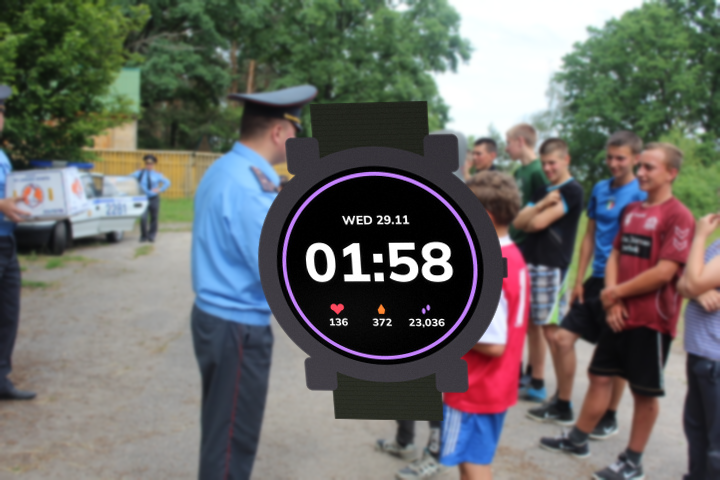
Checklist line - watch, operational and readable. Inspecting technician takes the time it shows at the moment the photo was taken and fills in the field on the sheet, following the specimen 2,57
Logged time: 1,58
